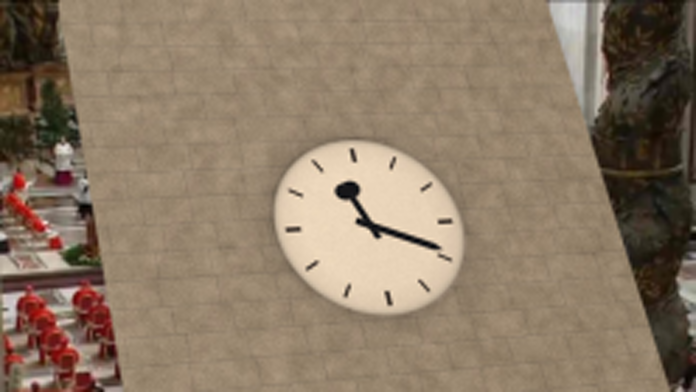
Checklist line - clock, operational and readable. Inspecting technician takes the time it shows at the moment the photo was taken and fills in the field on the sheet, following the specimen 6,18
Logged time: 11,19
